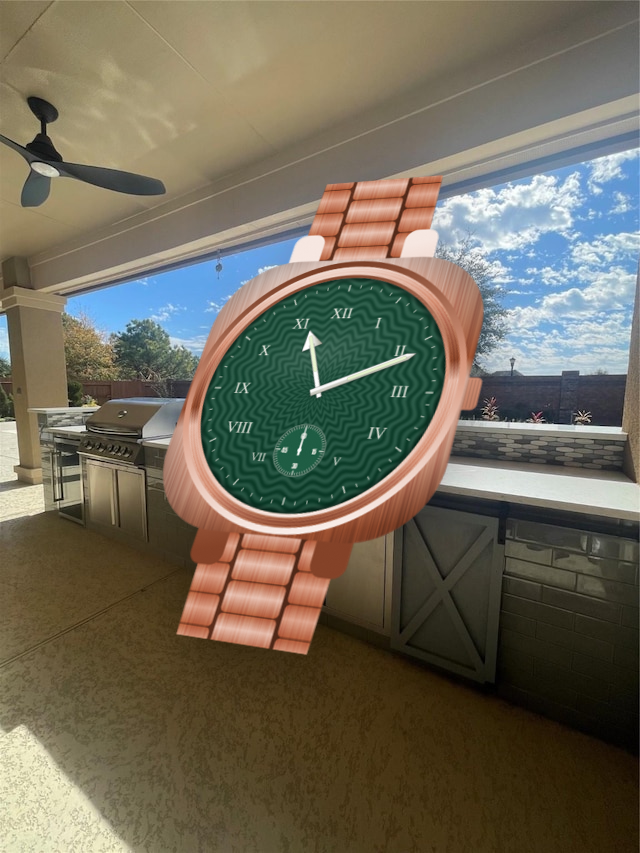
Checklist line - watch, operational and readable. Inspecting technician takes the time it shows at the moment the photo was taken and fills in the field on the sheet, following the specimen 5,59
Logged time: 11,11
